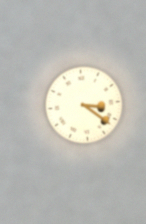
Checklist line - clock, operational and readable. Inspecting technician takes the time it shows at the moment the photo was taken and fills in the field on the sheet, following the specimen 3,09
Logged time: 3,22
